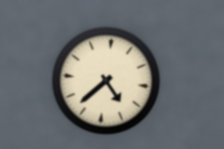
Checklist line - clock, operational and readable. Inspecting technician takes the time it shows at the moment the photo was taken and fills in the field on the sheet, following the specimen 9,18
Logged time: 4,37
